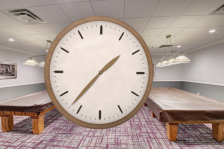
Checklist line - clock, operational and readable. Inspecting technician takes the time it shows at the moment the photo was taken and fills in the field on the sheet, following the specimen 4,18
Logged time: 1,37
